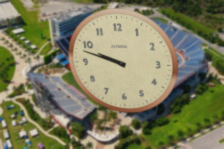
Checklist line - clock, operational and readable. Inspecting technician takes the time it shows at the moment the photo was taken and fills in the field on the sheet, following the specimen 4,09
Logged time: 9,48
